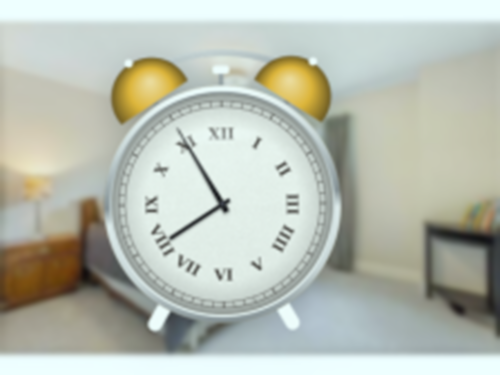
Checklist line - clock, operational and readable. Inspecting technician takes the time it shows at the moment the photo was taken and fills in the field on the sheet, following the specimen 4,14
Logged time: 7,55
